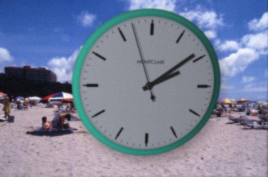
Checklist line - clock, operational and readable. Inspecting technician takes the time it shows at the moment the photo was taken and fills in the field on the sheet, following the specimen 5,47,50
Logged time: 2,08,57
